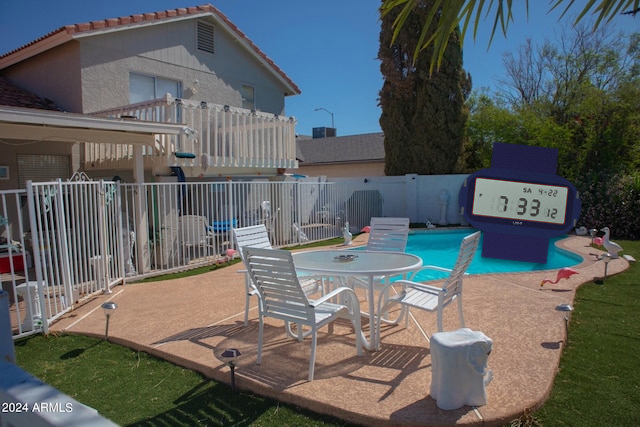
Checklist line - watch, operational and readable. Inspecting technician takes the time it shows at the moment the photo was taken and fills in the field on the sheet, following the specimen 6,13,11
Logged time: 7,33,12
